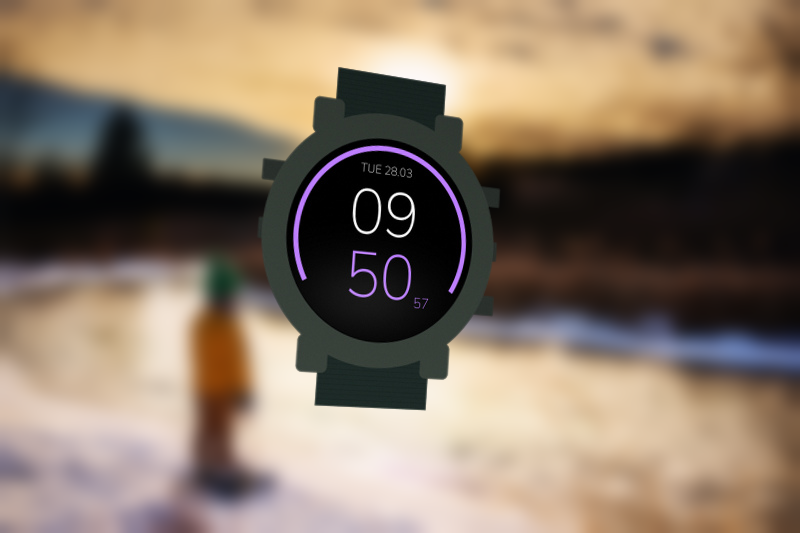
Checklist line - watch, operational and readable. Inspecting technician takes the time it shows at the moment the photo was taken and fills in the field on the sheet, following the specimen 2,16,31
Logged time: 9,50,57
